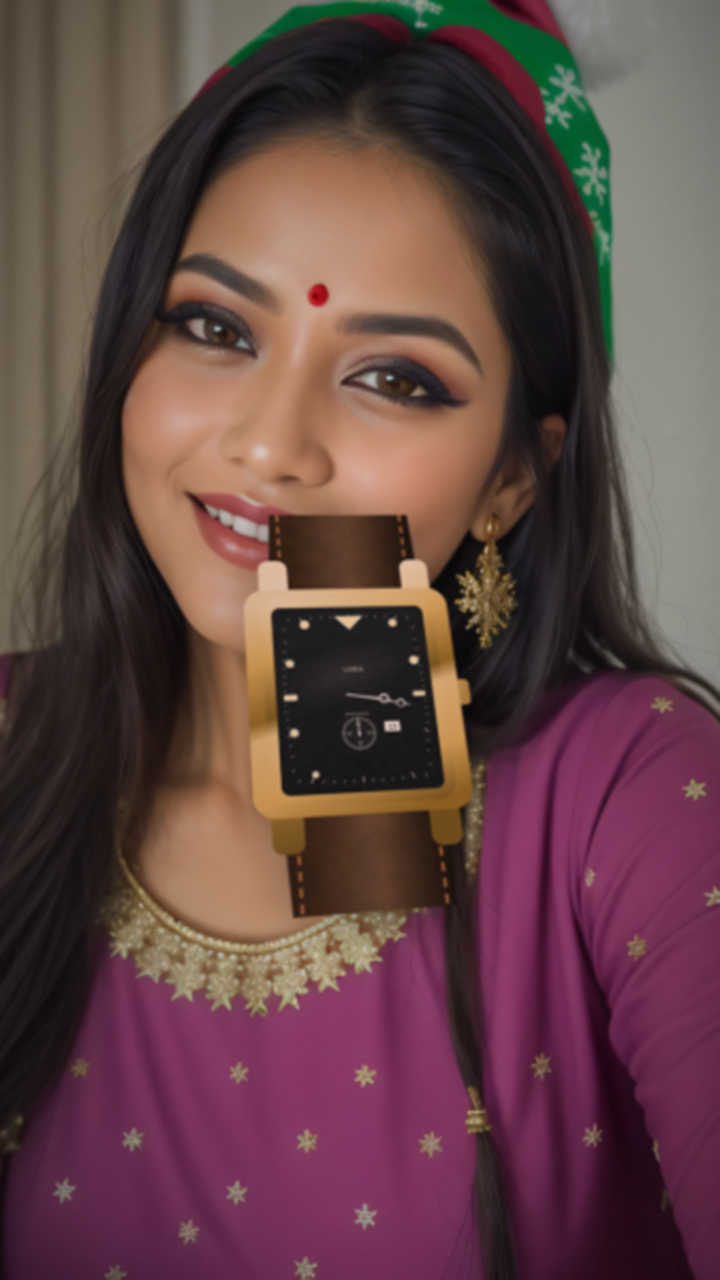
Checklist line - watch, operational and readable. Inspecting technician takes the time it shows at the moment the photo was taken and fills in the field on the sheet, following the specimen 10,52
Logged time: 3,17
